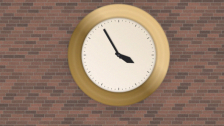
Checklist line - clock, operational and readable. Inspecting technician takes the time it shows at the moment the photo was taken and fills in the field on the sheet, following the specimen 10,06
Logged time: 3,55
